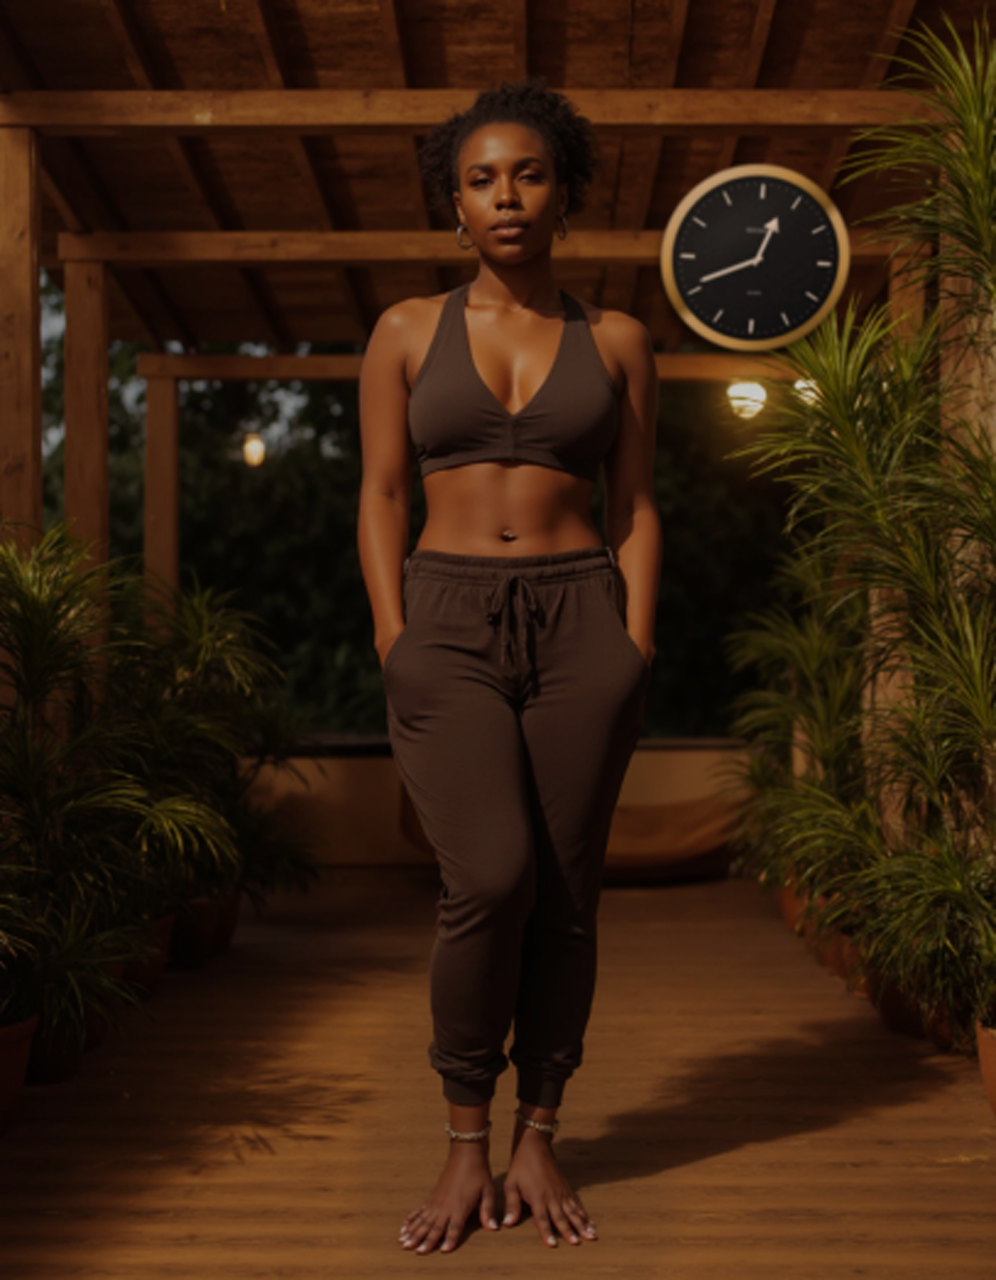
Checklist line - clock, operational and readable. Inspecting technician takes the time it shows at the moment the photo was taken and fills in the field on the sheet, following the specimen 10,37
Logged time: 12,41
